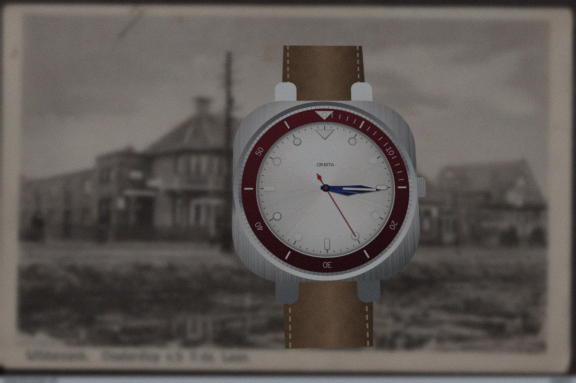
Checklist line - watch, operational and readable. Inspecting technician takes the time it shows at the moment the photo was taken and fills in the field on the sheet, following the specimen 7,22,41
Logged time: 3,15,25
